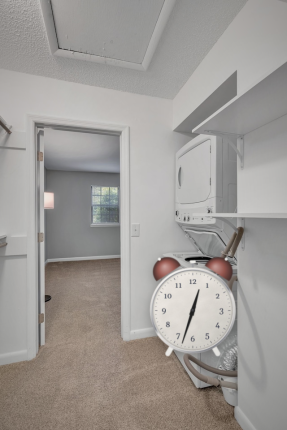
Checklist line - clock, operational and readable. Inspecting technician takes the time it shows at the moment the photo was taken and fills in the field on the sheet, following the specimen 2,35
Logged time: 12,33
